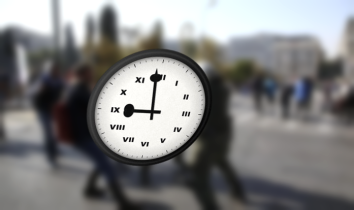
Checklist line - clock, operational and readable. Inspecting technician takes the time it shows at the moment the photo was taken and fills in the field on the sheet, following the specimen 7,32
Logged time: 8,59
